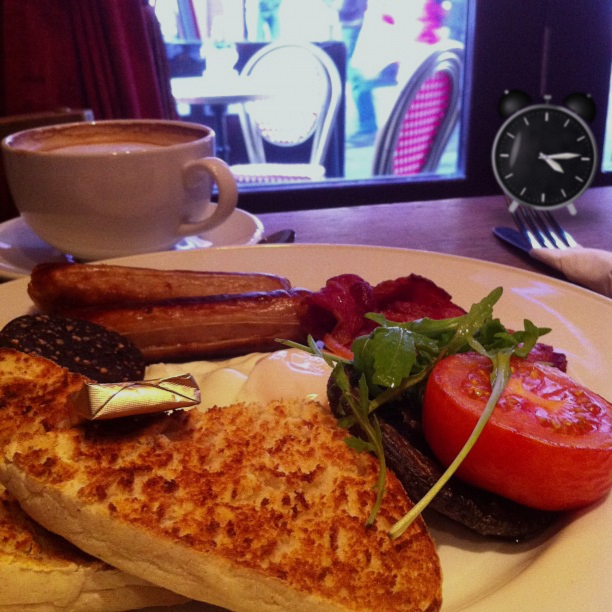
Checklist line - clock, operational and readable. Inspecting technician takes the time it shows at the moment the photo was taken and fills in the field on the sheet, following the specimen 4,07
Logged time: 4,14
